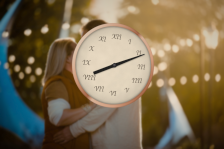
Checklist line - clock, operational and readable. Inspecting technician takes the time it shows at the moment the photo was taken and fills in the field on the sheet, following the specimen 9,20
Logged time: 8,11
